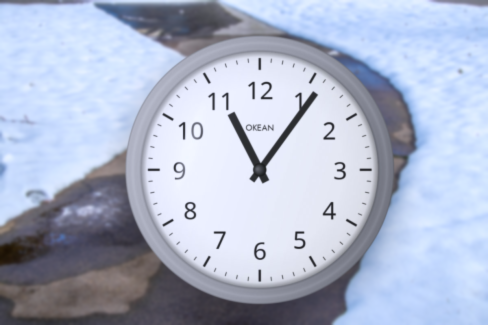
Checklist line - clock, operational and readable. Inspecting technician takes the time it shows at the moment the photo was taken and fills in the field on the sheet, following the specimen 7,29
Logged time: 11,06
